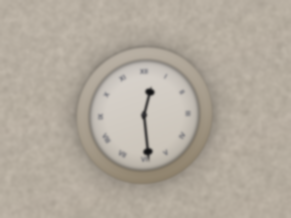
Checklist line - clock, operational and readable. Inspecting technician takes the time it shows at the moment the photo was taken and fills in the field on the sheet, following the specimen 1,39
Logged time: 12,29
